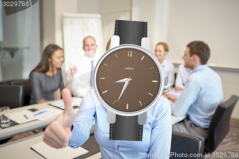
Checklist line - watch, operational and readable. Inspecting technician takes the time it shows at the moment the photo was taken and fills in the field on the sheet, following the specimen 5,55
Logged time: 8,34
